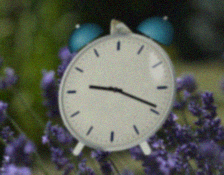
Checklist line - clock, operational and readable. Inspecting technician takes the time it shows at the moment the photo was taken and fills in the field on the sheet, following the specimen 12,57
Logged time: 9,19
